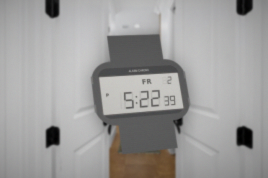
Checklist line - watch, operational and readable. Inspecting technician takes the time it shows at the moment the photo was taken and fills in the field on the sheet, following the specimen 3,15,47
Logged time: 5,22,39
